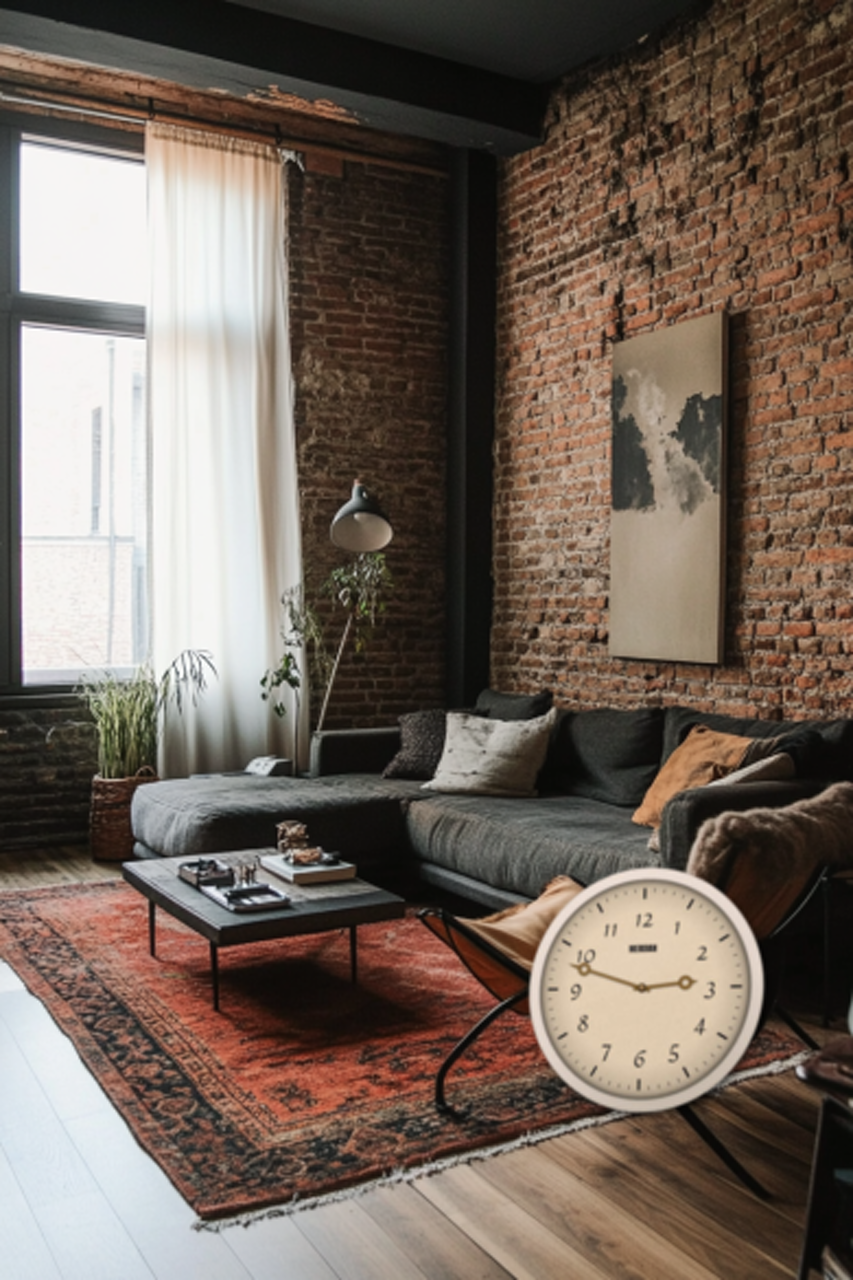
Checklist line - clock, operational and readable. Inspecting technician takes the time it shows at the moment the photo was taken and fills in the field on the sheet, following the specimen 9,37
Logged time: 2,48
